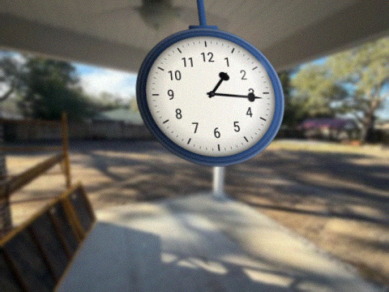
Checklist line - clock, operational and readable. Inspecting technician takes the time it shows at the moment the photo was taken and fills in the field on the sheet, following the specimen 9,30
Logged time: 1,16
